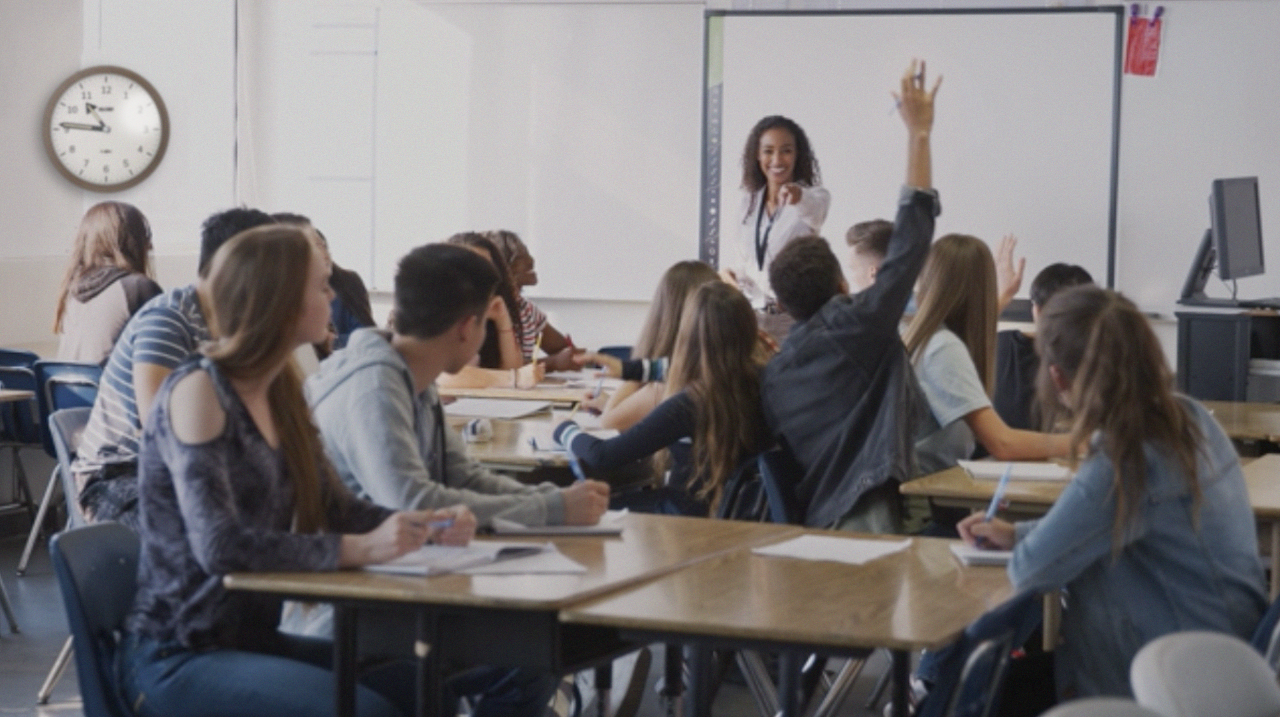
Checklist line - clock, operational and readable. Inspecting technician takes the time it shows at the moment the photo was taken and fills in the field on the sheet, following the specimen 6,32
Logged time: 10,46
